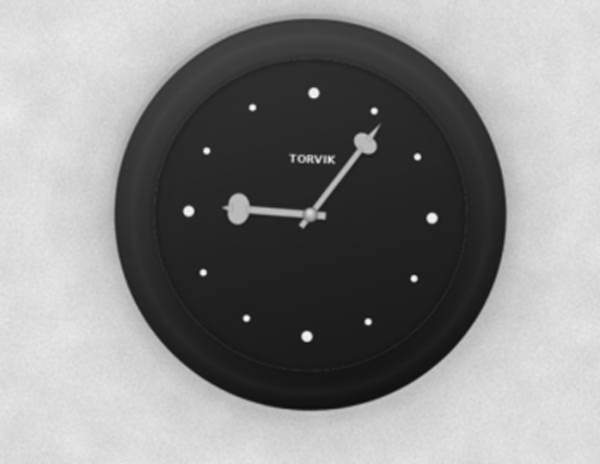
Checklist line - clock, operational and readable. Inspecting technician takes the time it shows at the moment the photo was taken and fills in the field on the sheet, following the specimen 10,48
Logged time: 9,06
